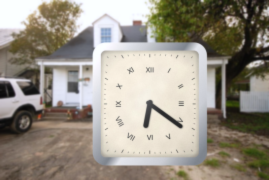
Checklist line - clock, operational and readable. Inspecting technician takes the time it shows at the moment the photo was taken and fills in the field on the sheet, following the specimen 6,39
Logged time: 6,21
